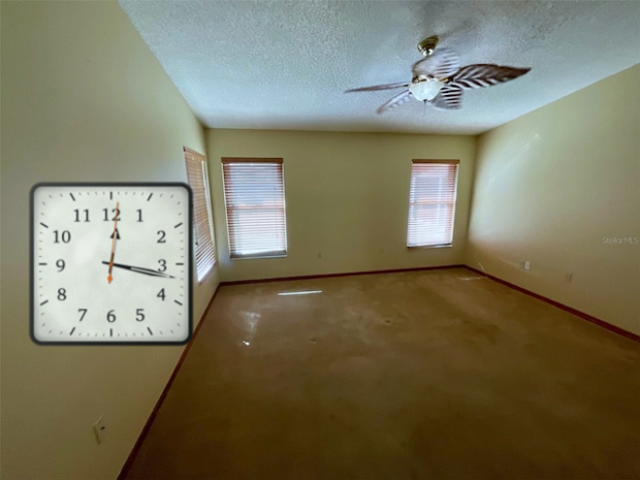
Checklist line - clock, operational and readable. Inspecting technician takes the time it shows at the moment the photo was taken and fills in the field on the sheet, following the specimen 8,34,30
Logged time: 12,17,01
